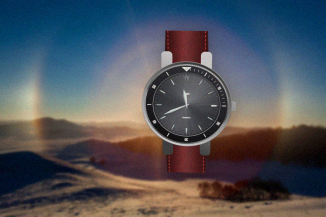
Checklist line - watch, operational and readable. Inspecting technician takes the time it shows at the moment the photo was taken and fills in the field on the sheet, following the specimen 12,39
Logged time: 11,41
